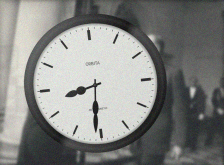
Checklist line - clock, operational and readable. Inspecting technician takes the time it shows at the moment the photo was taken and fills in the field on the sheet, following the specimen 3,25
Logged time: 8,31
